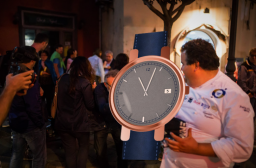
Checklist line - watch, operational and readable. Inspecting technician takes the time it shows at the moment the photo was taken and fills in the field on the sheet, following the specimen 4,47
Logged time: 11,03
